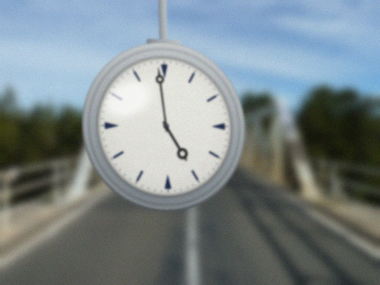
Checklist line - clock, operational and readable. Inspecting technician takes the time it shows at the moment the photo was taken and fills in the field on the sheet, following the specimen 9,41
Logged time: 4,59
